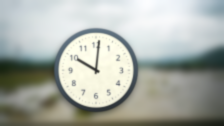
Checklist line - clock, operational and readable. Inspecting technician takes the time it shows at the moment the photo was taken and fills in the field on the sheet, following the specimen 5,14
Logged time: 10,01
